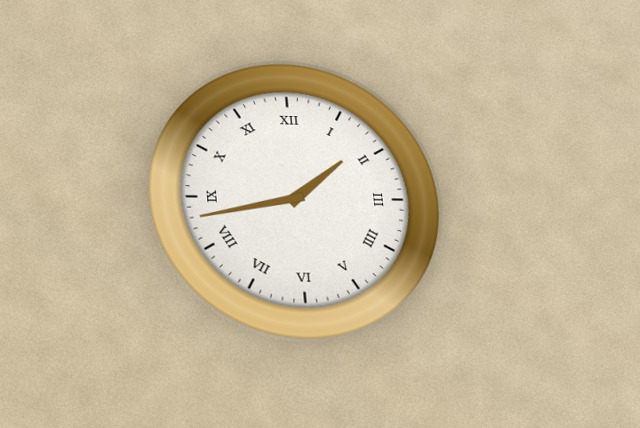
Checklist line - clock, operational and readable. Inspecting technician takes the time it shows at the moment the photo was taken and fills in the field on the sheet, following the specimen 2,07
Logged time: 1,43
